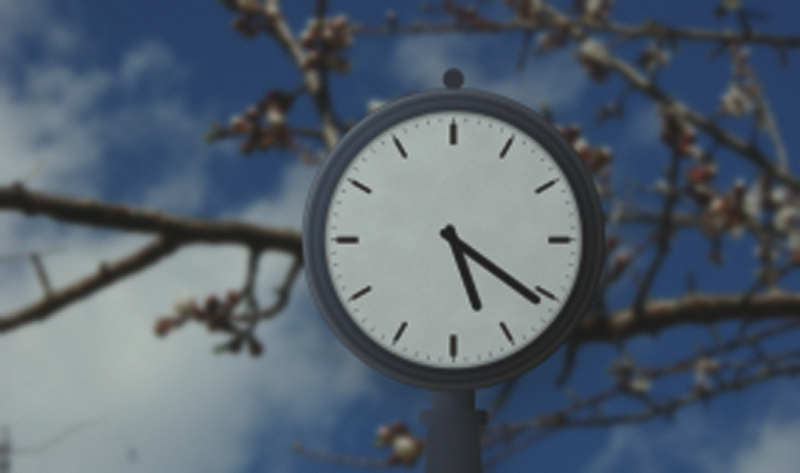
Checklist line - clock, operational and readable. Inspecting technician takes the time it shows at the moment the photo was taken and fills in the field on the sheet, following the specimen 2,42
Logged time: 5,21
